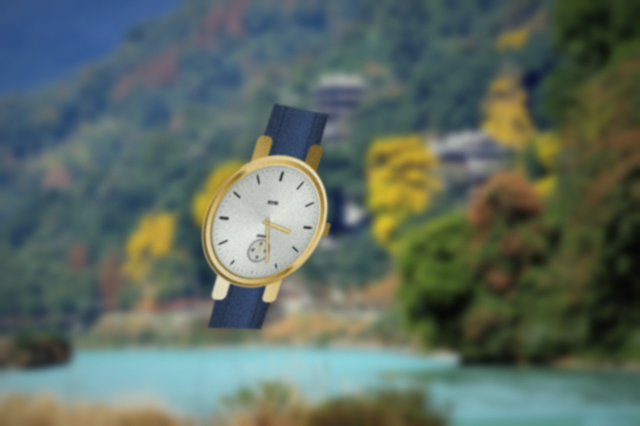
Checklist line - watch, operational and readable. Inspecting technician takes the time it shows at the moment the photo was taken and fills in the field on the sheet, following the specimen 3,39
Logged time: 3,27
